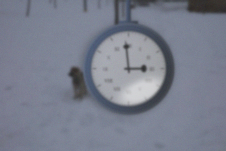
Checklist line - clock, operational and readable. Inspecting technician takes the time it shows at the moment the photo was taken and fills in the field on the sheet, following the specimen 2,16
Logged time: 2,59
